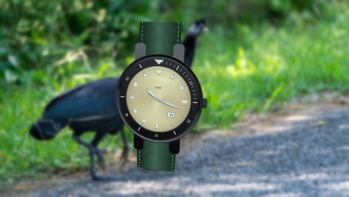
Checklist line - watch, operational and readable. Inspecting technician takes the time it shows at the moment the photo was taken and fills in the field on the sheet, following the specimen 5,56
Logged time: 10,18
